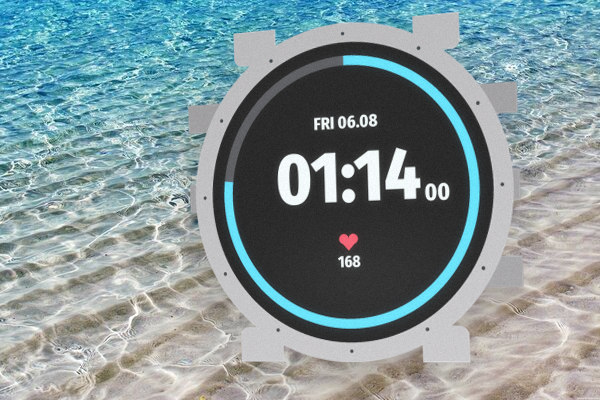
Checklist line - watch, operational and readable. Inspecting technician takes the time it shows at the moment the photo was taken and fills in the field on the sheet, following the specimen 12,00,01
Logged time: 1,14,00
